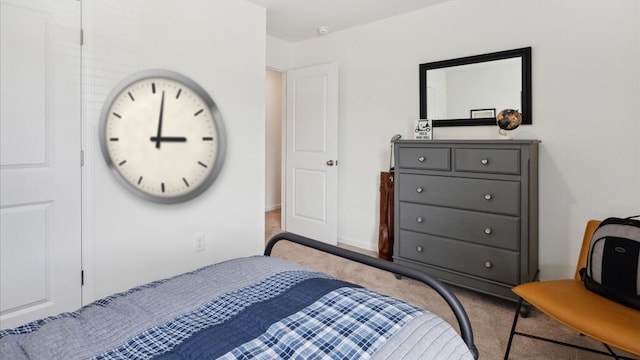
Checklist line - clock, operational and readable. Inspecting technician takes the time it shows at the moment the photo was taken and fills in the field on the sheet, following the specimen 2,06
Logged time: 3,02
